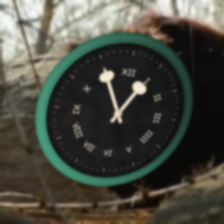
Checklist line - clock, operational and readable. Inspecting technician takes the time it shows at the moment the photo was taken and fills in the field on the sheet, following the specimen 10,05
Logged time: 12,55
